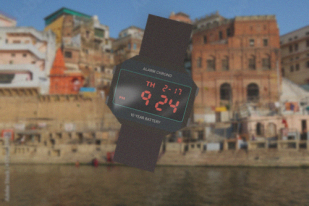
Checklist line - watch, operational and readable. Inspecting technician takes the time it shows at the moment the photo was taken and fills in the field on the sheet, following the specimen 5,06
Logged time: 9,24
